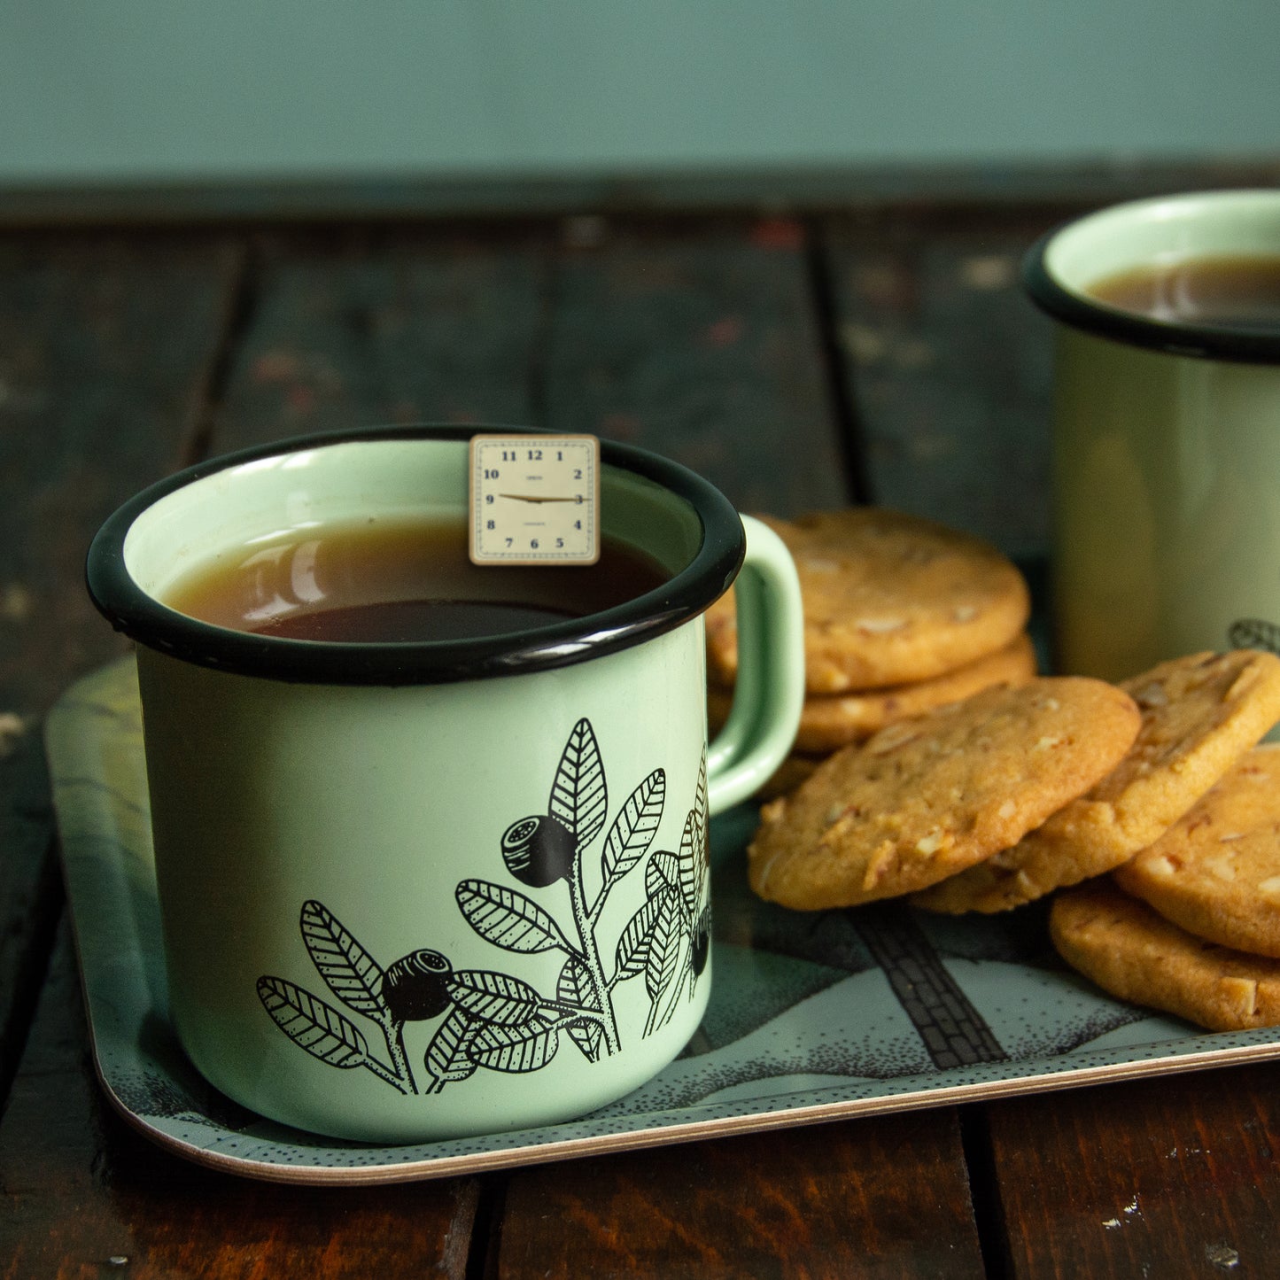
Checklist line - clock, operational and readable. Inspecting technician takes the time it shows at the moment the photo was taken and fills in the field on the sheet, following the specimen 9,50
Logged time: 9,15
